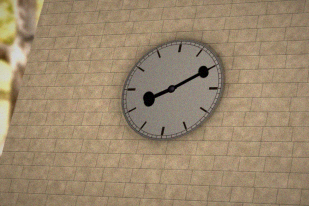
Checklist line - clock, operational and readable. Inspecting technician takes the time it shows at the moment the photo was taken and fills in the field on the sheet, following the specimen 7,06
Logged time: 8,10
